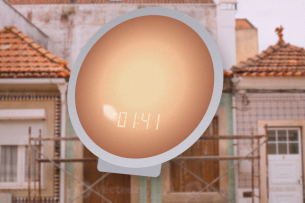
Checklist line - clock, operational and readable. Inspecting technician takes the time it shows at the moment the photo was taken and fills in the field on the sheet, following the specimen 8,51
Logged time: 1,41
